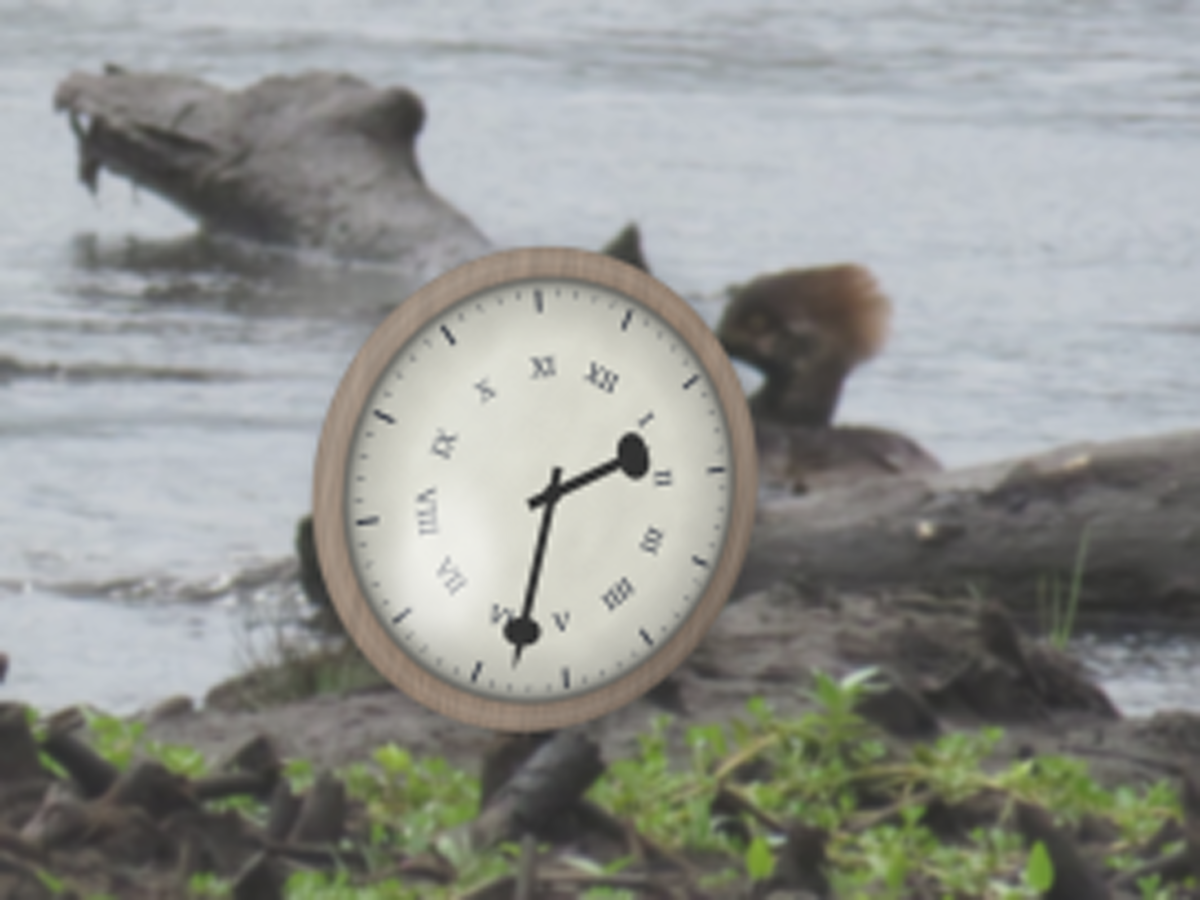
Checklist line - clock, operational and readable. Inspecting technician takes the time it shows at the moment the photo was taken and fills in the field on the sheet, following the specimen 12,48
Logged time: 1,28
